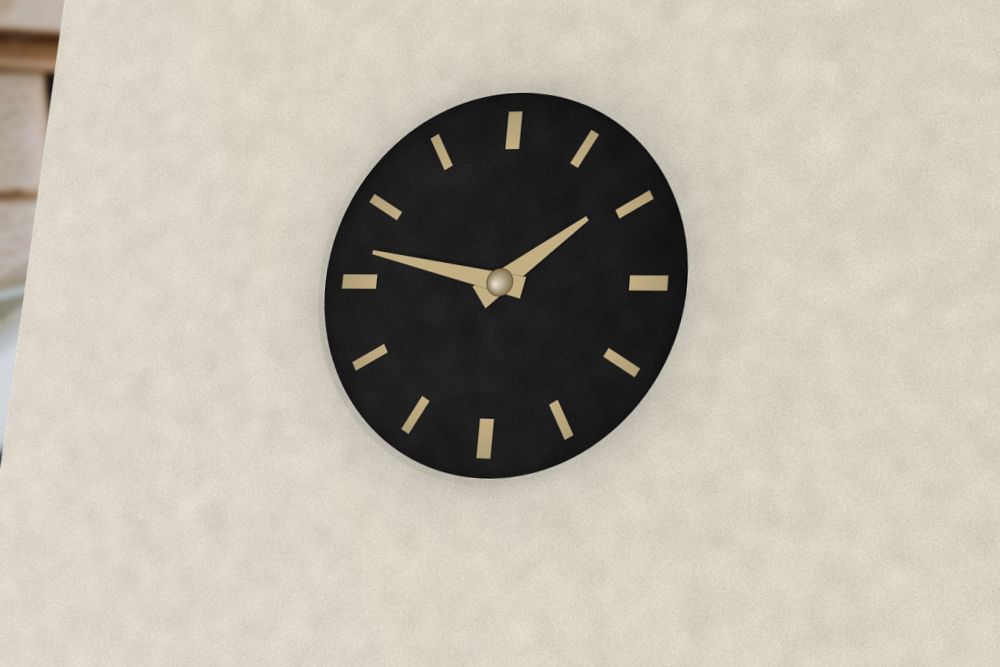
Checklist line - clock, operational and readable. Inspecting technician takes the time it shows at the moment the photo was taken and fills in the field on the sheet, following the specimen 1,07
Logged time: 1,47
